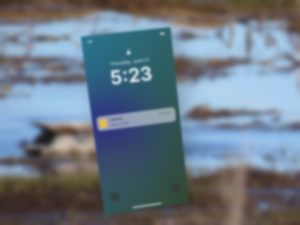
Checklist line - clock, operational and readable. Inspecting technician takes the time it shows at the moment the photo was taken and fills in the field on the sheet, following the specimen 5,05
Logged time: 5,23
